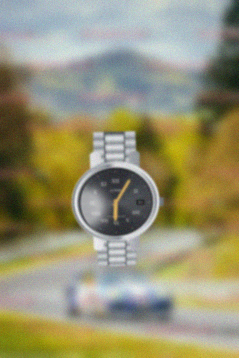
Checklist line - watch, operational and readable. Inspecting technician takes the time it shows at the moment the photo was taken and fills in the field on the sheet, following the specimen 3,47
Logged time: 6,05
